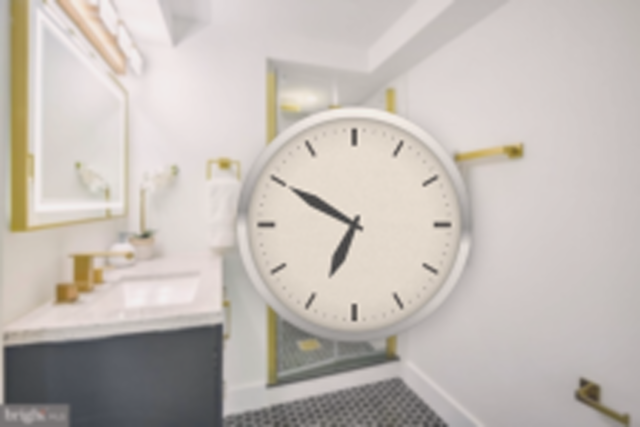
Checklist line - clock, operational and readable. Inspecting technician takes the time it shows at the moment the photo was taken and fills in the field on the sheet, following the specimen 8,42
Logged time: 6,50
